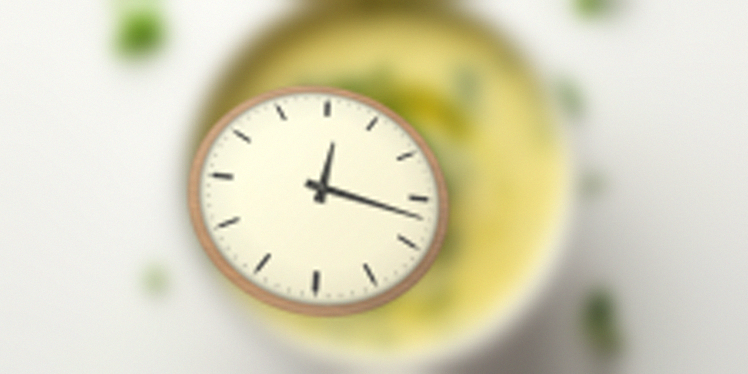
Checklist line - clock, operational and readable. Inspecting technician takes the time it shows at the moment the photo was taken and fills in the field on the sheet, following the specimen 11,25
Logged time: 12,17
